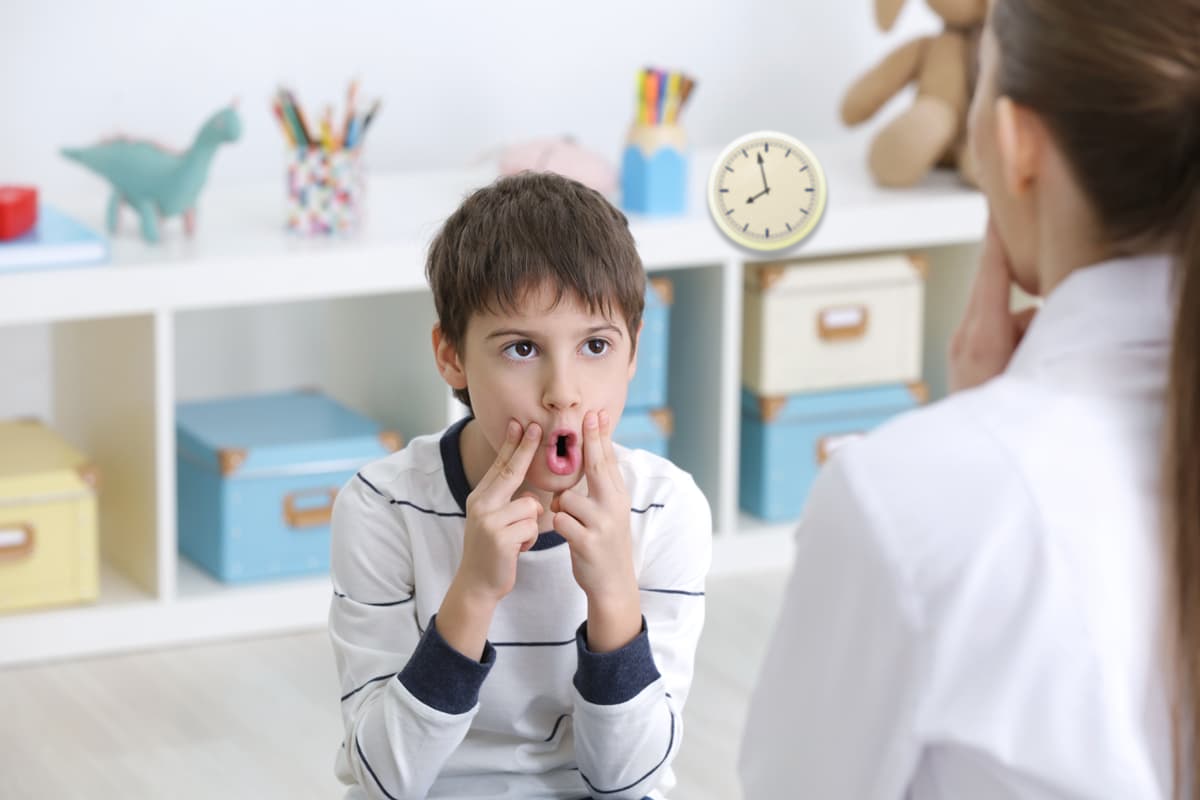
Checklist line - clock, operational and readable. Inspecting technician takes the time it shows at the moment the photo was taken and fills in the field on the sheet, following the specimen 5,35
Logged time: 7,58
